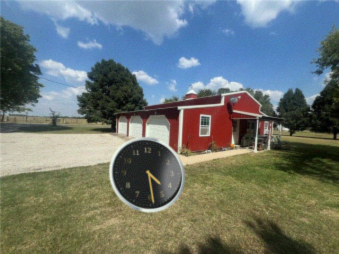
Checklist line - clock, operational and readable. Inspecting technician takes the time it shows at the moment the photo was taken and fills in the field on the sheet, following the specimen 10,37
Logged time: 4,29
